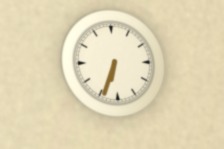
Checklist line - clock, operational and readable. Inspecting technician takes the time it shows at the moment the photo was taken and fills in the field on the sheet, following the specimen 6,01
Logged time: 6,34
